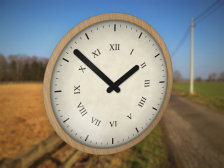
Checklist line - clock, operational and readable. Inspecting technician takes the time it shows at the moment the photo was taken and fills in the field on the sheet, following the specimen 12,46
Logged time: 1,52
